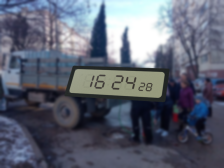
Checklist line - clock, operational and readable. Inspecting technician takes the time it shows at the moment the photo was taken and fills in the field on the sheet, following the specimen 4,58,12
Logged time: 16,24,28
